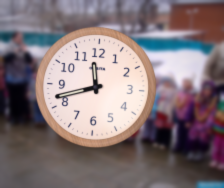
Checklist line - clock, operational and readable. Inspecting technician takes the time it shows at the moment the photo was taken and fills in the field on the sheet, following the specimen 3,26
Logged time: 11,42
